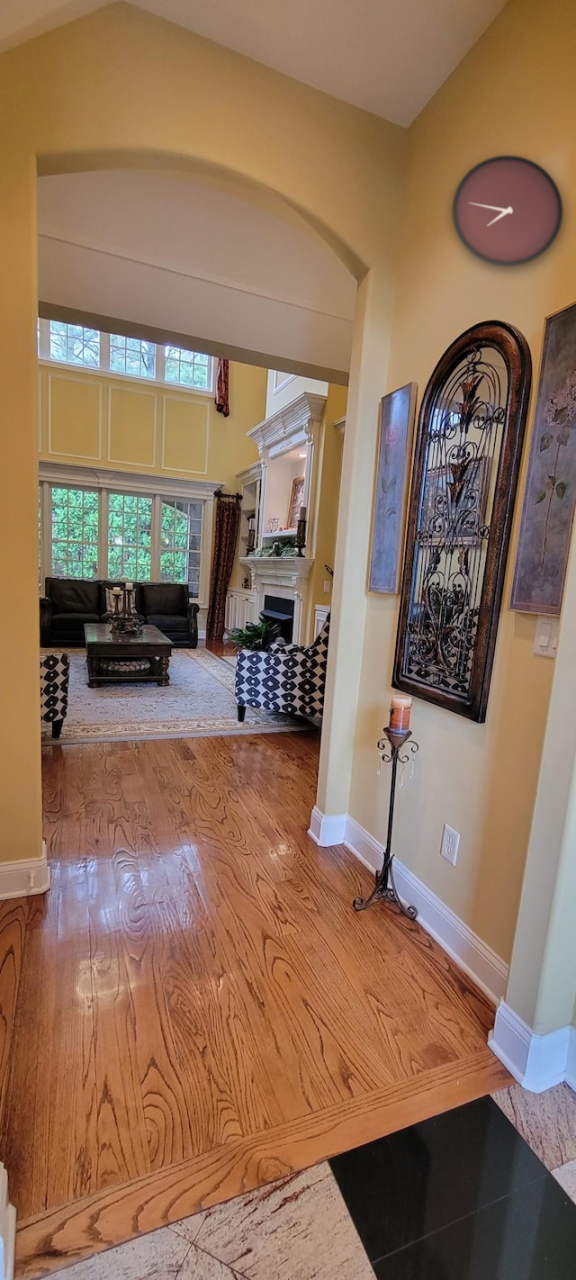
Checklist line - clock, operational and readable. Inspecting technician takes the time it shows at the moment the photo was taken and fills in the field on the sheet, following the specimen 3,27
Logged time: 7,47
